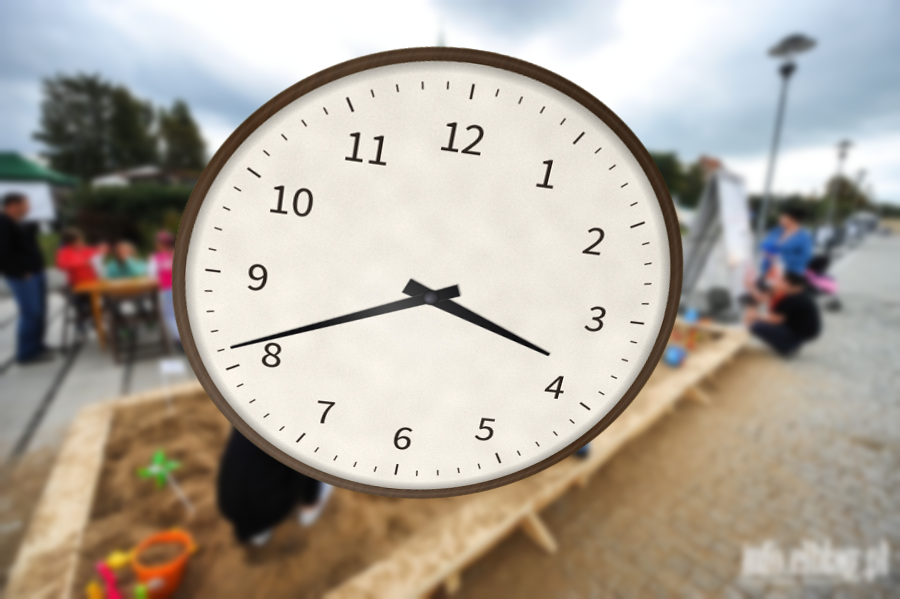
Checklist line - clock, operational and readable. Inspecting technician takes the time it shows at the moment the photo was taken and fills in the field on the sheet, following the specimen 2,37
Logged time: 3,41
